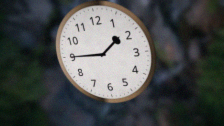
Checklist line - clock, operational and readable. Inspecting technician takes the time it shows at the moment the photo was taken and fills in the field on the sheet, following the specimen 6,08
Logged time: 1,45
